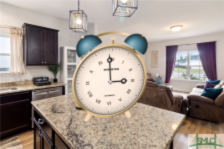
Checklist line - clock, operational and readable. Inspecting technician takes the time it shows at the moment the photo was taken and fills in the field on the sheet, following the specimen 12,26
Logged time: 2,59
